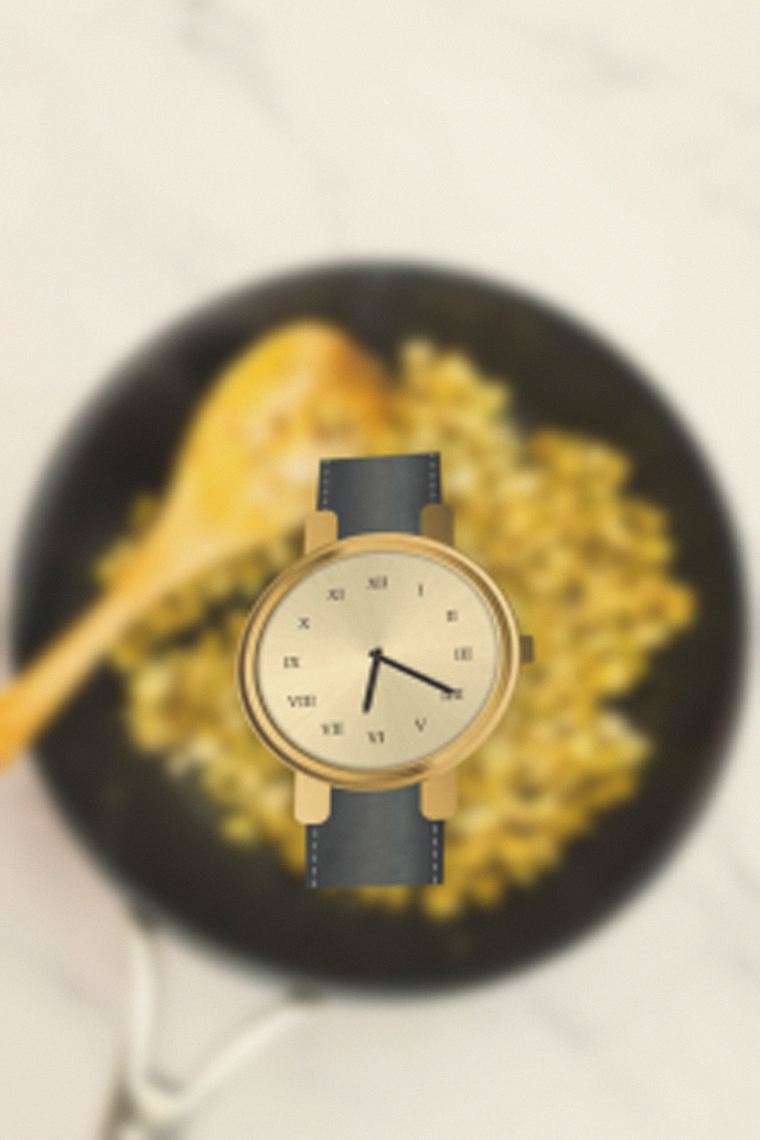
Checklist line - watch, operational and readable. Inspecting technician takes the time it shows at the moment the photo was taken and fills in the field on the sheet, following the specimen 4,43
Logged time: 6,20
